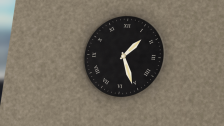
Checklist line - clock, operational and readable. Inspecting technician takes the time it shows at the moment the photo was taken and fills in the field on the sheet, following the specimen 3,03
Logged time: 1,26
